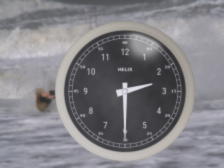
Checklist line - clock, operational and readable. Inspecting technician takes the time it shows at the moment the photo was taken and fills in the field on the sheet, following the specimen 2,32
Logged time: 2,30
